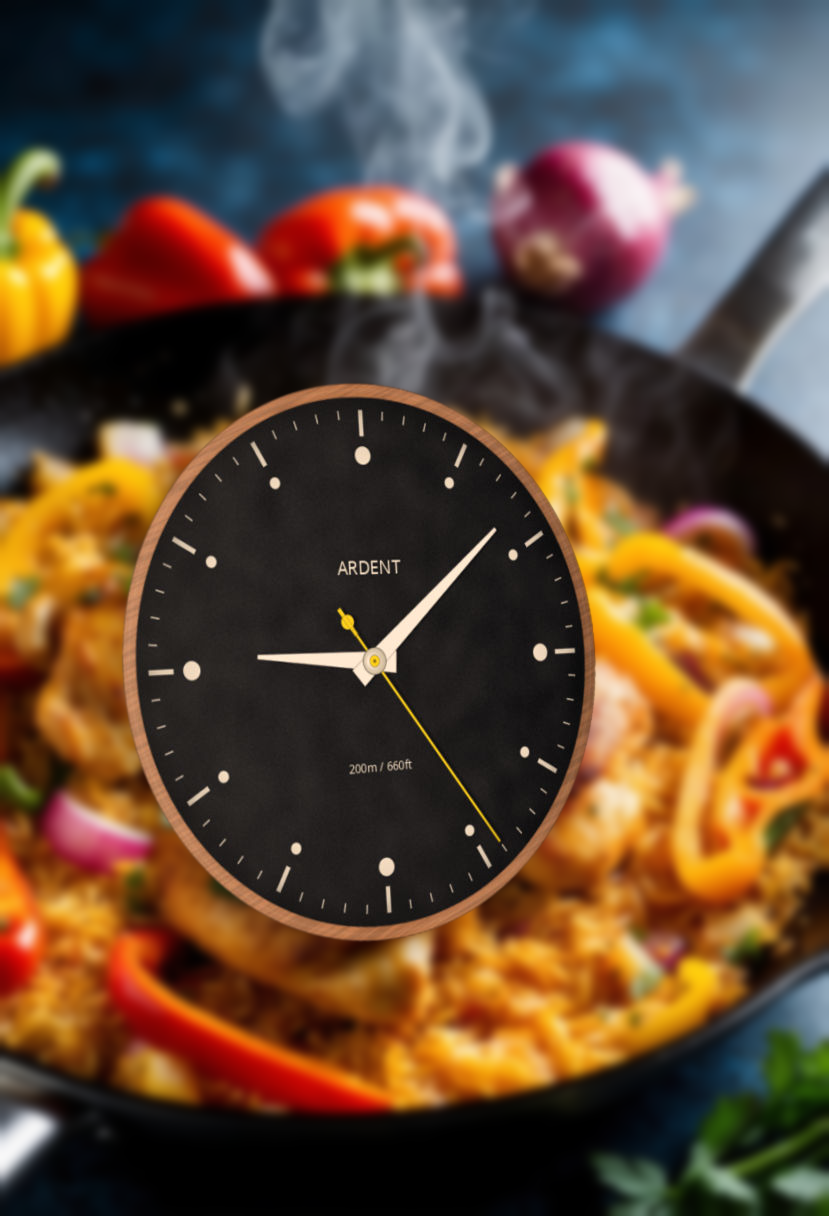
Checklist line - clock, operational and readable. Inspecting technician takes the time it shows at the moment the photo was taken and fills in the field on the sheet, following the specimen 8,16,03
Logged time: 9,08,24
